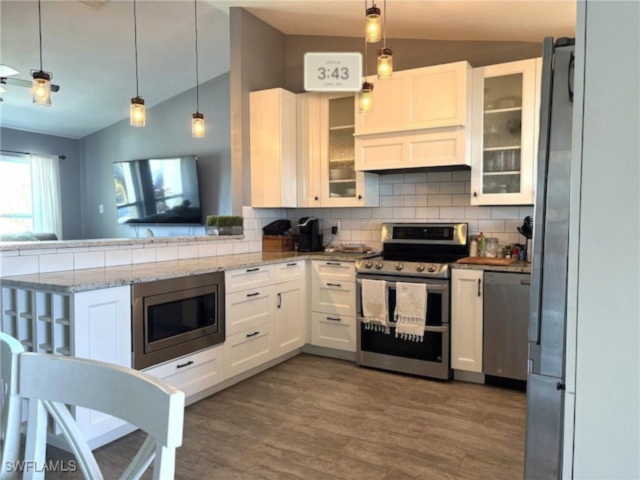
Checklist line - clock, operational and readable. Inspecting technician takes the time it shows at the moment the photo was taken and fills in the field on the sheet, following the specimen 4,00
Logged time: 3,43
